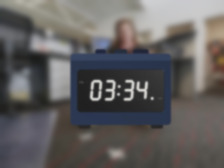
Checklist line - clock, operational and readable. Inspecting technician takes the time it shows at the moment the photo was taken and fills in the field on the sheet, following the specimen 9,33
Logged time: 3,34
